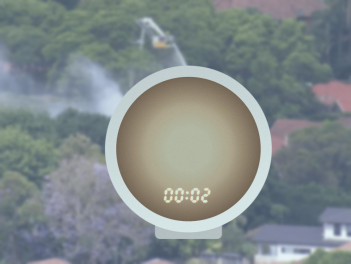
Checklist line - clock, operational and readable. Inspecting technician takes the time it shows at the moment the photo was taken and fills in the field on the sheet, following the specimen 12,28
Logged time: 0,02
